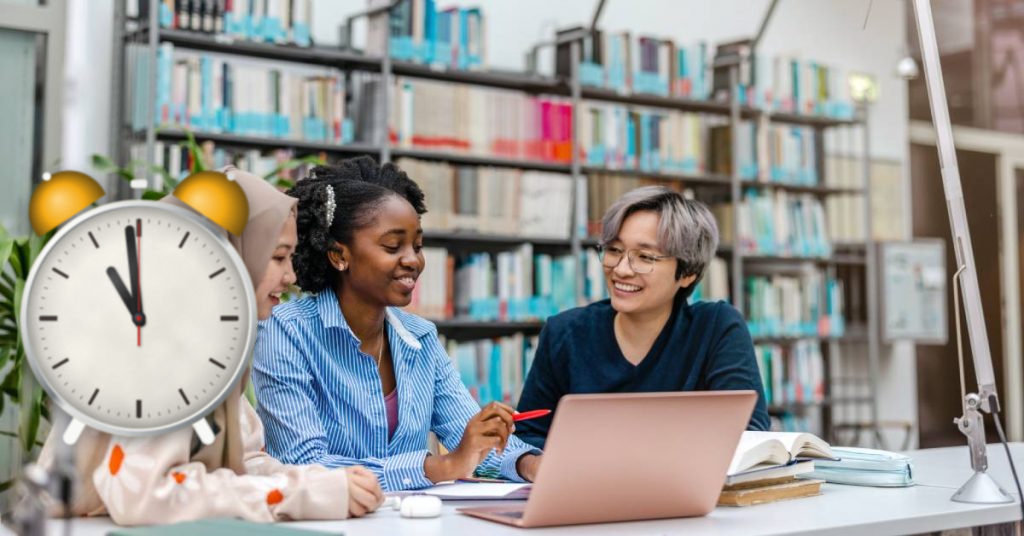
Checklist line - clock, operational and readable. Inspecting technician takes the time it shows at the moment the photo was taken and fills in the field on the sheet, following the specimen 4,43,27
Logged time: 10,59,00
